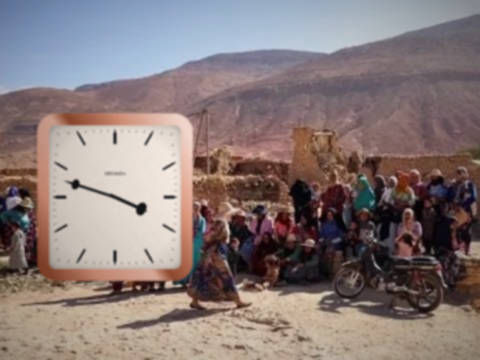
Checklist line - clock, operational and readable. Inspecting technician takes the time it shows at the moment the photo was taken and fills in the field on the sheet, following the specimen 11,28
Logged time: 3,48
